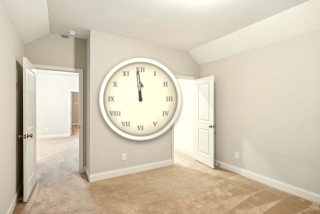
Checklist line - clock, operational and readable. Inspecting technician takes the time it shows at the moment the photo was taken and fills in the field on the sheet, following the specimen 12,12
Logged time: 11,59
